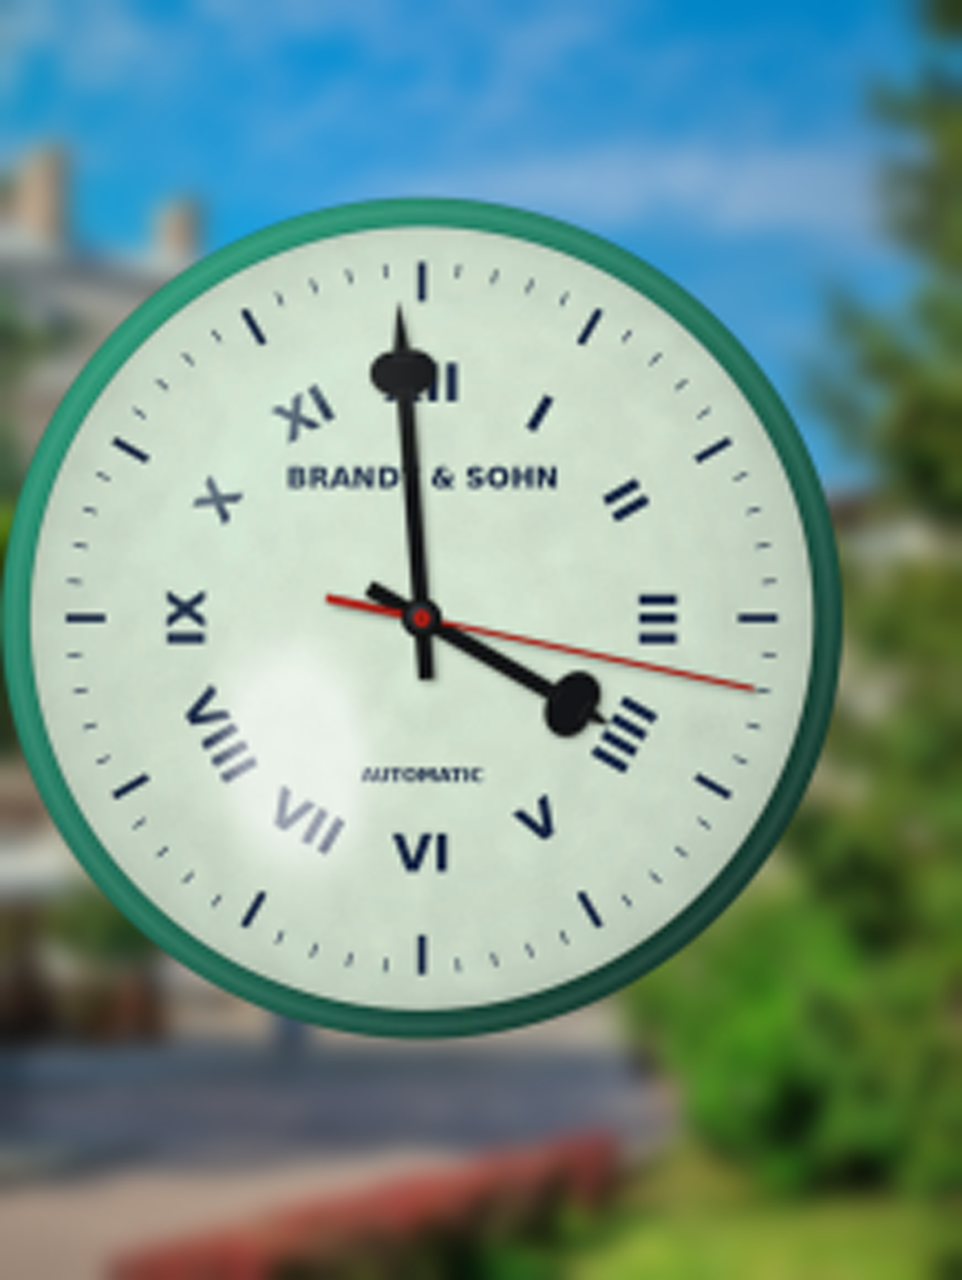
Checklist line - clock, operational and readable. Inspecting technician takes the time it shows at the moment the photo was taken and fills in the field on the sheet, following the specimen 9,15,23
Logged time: 3,59,17
